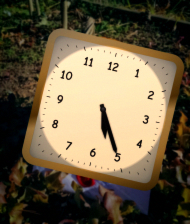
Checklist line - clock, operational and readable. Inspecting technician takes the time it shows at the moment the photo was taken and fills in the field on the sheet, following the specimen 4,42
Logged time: 5,25
